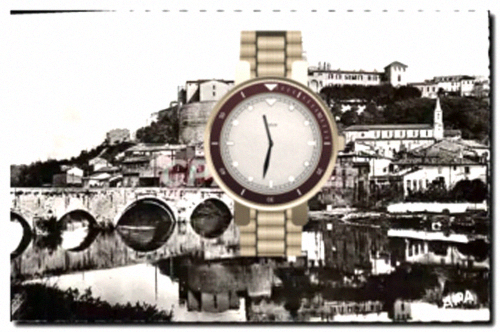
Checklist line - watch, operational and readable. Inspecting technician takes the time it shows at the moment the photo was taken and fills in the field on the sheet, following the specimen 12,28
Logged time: 11,32
